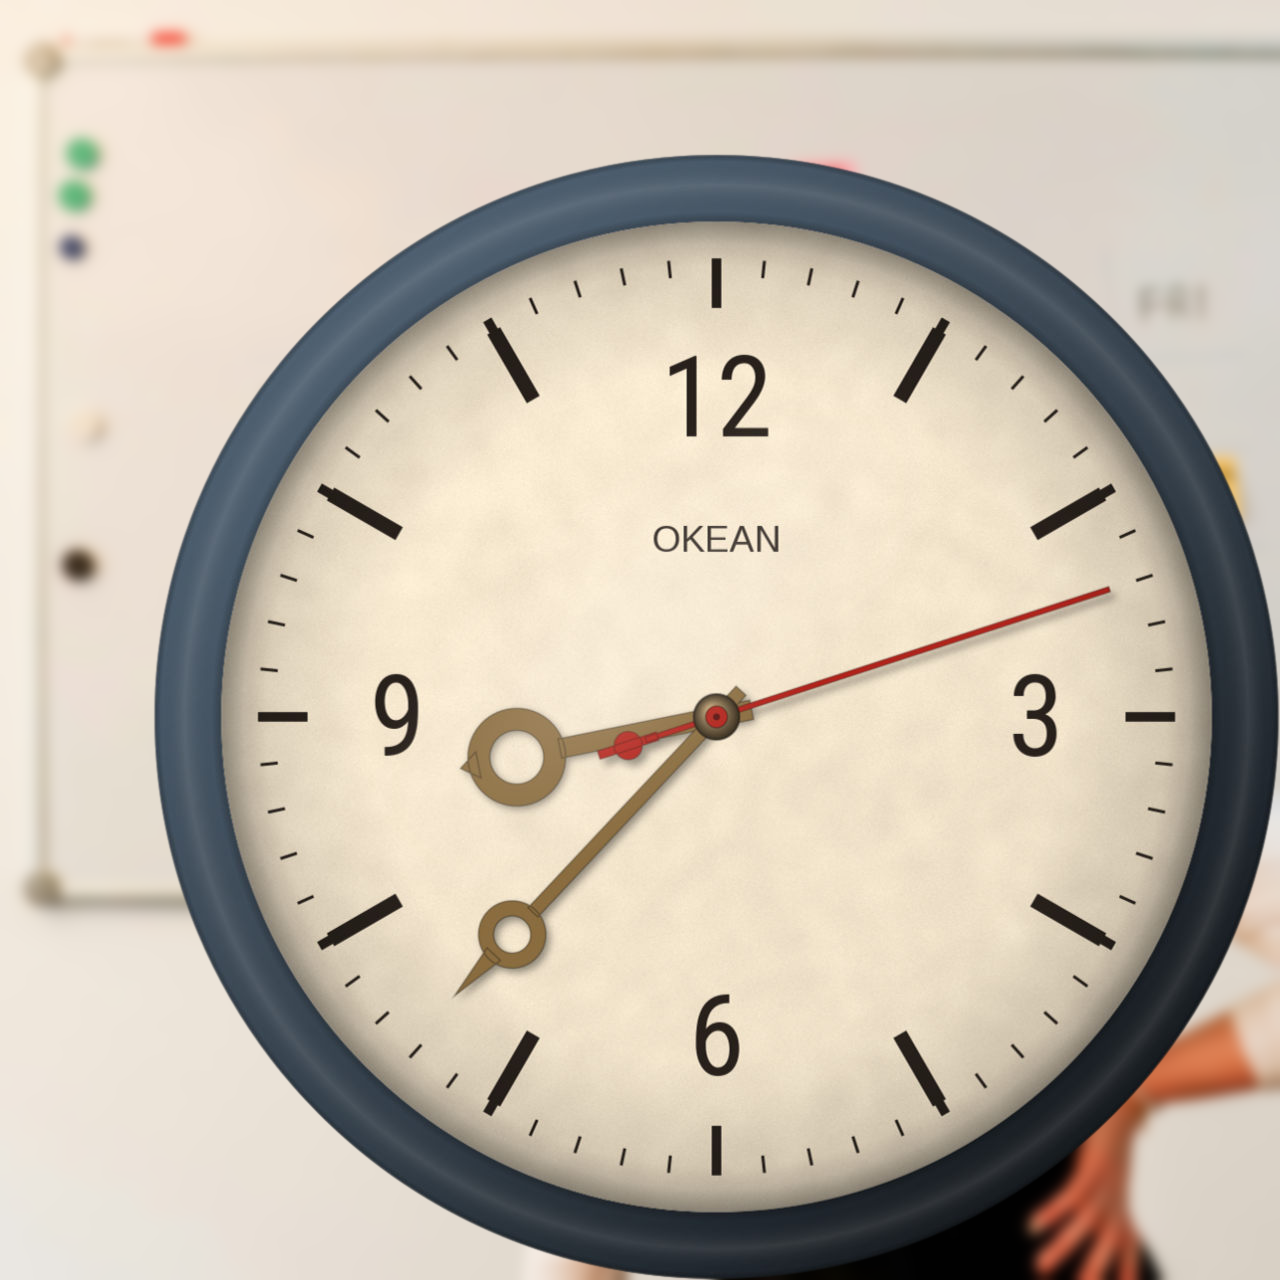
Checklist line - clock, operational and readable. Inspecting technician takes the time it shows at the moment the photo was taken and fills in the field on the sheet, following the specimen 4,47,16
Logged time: 8,37,12
